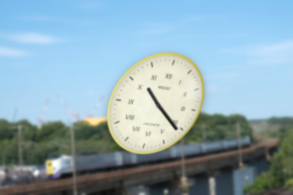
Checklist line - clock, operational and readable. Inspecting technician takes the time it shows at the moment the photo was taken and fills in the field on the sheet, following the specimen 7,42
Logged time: 10,21
